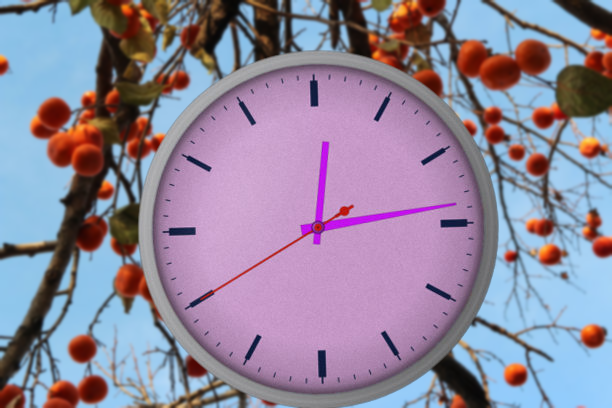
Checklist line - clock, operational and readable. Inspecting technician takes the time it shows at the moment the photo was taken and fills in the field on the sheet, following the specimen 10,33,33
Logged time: 12,13,40
